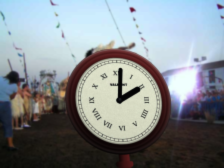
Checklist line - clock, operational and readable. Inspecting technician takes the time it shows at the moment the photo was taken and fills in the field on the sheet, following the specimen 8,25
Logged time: 2,01
